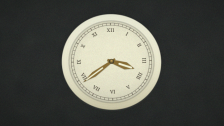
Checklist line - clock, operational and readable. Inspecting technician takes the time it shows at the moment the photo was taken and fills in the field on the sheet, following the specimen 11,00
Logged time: 3,39
